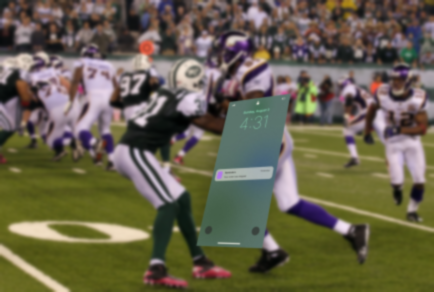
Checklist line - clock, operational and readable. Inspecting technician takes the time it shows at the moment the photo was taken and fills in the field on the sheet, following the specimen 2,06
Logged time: 4,31
